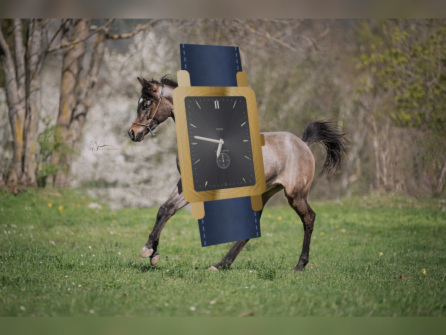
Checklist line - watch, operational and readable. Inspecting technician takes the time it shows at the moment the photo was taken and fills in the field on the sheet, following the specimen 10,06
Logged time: 6,47
